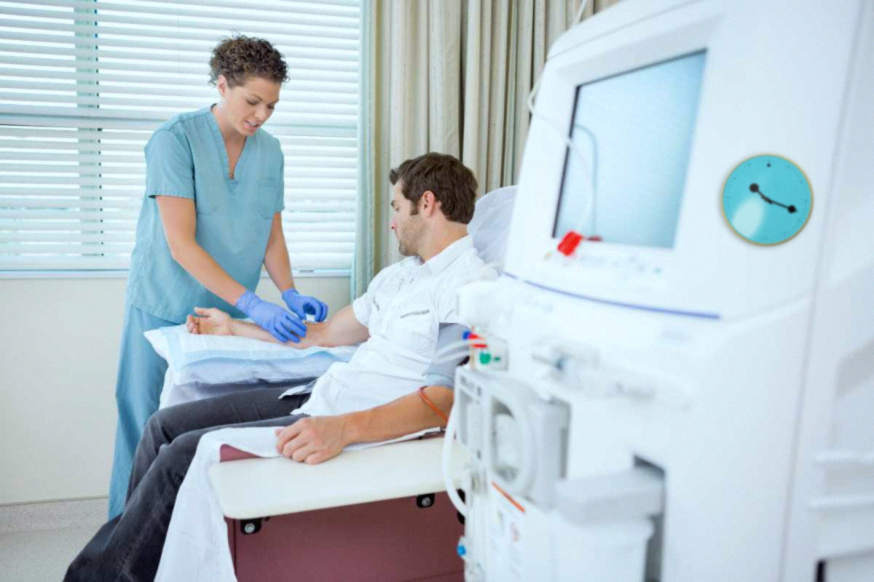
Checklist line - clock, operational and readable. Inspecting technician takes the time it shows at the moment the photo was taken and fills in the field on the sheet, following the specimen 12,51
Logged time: 10,18
